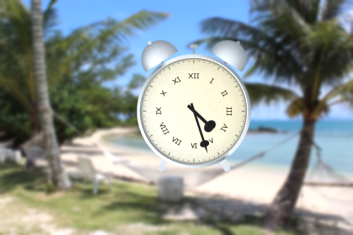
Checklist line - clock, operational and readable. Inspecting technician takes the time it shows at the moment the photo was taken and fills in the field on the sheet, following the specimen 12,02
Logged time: 4,27
